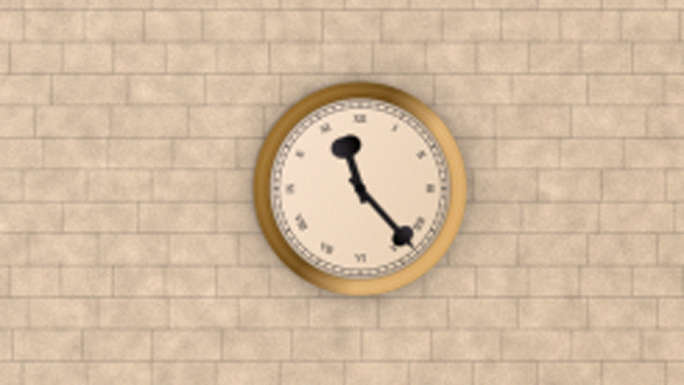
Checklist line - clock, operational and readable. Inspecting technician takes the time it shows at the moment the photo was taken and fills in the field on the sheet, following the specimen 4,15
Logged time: 11,23
